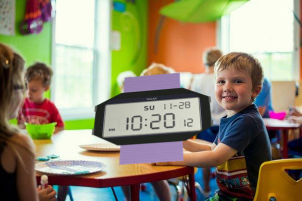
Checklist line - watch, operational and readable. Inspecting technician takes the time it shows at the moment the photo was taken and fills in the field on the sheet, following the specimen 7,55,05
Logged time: 10,20,12
